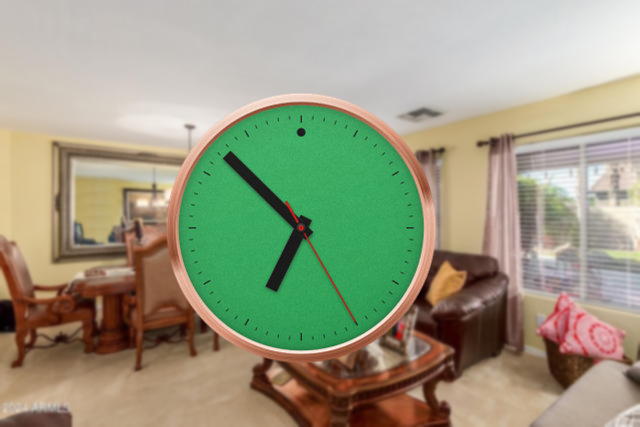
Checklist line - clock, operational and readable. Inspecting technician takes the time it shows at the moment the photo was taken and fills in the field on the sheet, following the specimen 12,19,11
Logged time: 6,52,25
